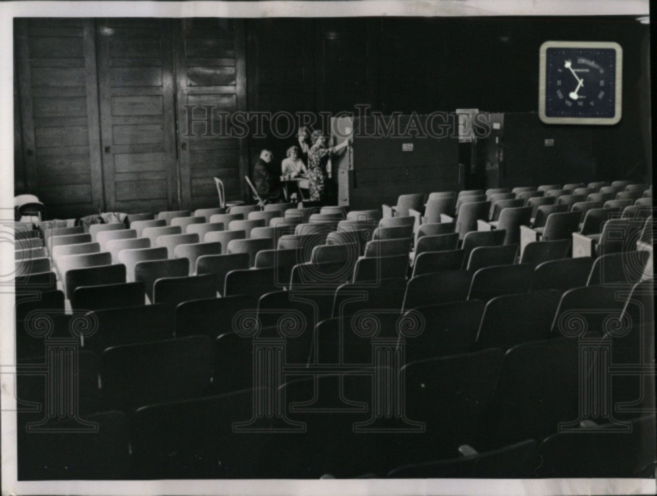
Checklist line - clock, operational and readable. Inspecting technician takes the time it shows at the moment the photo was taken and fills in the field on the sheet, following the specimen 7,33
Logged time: 6,54
